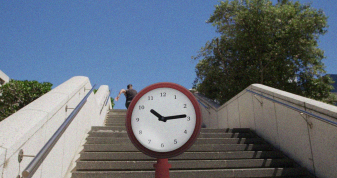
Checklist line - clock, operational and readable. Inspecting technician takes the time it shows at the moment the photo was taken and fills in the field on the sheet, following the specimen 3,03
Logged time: 10,14
